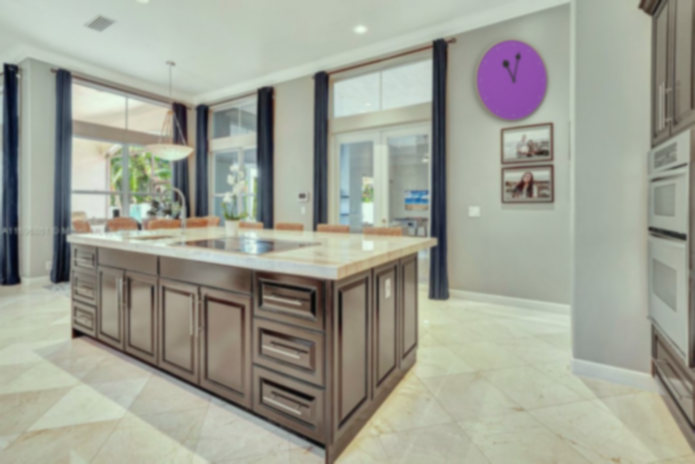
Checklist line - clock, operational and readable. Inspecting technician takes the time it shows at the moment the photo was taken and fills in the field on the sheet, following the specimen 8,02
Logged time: 11,02
